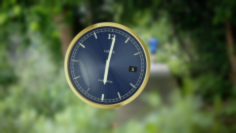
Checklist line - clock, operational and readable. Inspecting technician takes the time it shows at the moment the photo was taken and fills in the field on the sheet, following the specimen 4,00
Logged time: 6,01
